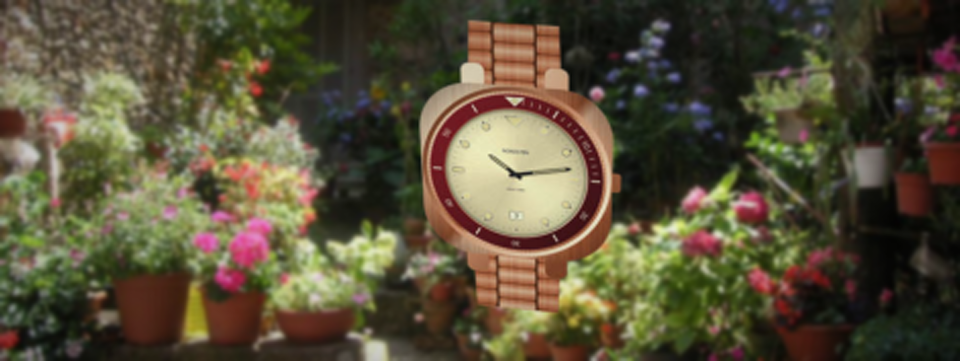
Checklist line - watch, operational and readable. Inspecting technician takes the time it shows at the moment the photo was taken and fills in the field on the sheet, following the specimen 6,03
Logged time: 10,13
